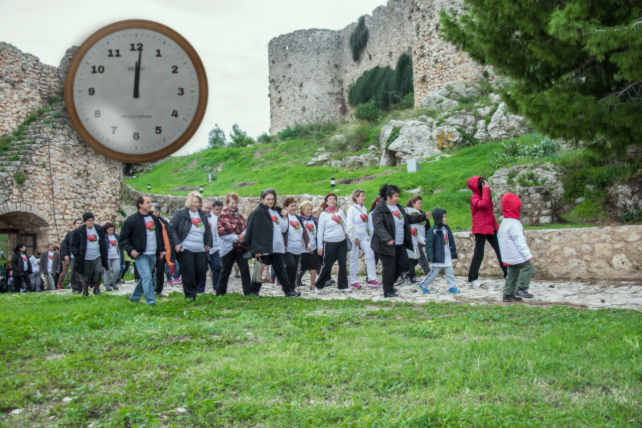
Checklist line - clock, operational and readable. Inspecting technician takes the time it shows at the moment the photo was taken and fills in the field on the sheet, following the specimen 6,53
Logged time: 12,01
